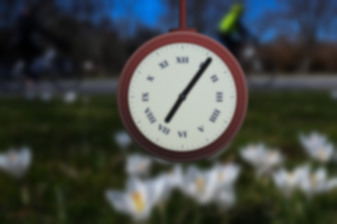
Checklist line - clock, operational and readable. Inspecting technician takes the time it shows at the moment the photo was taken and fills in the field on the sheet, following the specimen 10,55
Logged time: 7,06
